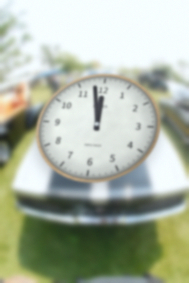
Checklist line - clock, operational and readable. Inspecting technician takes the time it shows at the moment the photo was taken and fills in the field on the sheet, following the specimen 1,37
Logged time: 11,58
